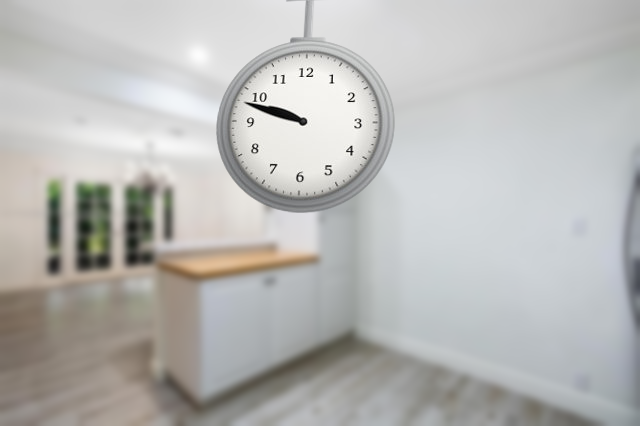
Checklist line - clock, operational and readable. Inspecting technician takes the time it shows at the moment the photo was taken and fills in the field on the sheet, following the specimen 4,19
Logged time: 9,48
